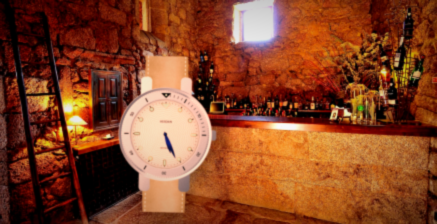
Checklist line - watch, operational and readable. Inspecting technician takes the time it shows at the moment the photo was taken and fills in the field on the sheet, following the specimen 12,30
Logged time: 5,26
